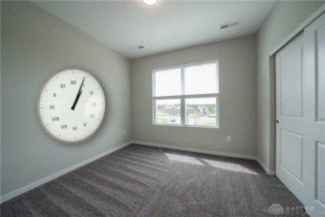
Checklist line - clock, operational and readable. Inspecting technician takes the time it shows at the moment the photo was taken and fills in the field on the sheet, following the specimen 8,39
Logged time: 1,04
